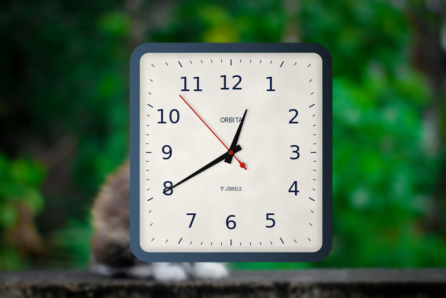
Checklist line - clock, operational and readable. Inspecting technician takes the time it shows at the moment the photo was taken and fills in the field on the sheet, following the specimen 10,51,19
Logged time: 12,39,53
